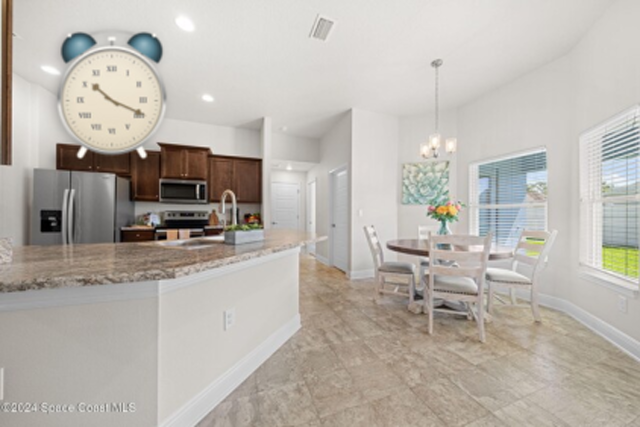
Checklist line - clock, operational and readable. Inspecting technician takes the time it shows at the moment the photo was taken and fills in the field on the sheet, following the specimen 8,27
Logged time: 10,19
